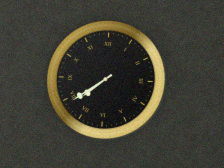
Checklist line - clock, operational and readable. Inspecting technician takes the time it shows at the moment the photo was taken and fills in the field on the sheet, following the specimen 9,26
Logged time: 7,39
